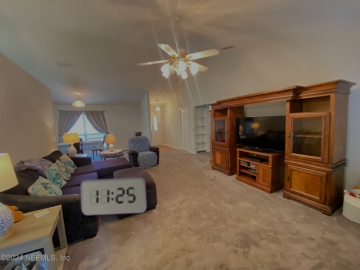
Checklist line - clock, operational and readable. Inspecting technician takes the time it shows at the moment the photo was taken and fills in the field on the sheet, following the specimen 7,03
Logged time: 11,25
